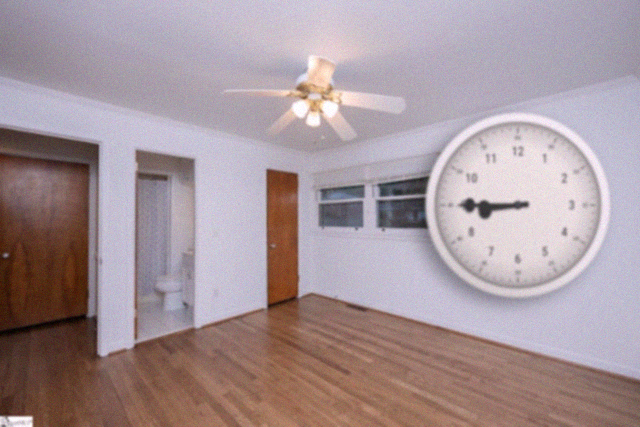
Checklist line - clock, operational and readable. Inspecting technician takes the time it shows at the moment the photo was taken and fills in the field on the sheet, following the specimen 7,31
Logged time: 8,45
